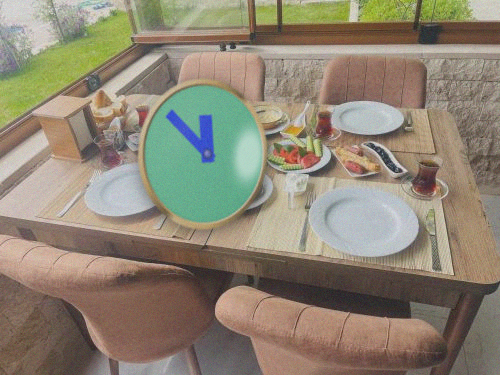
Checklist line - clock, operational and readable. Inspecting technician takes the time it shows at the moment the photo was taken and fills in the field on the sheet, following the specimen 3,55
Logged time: 11,52
